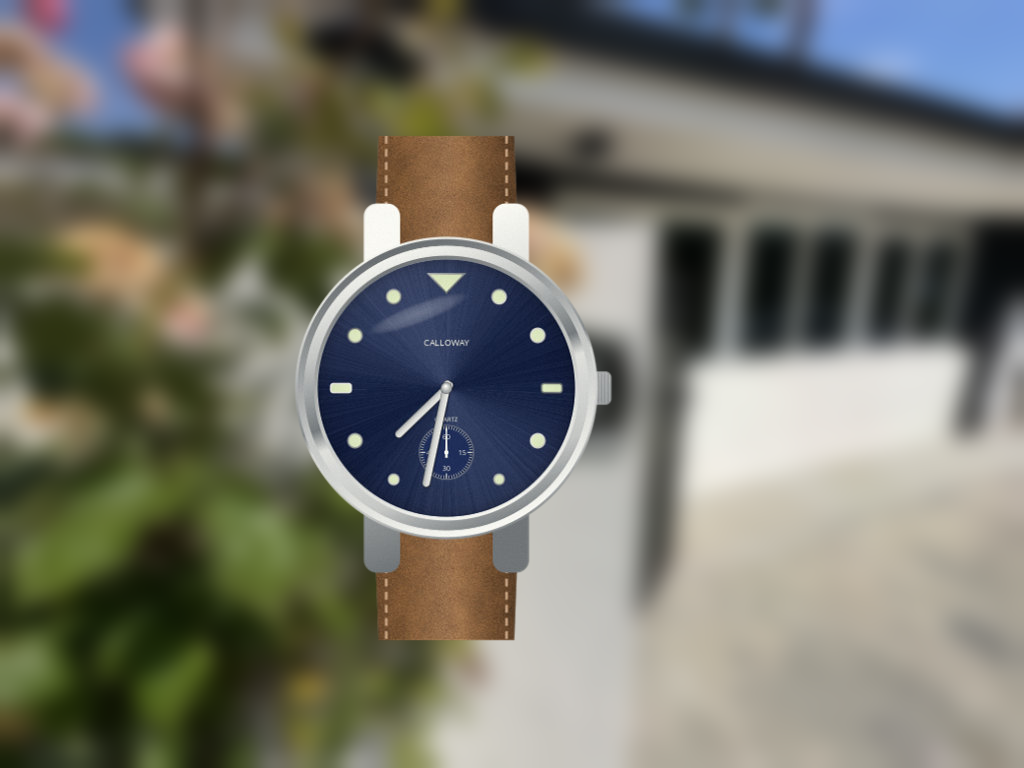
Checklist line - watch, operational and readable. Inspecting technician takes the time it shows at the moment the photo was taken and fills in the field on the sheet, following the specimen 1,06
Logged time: 7,32
